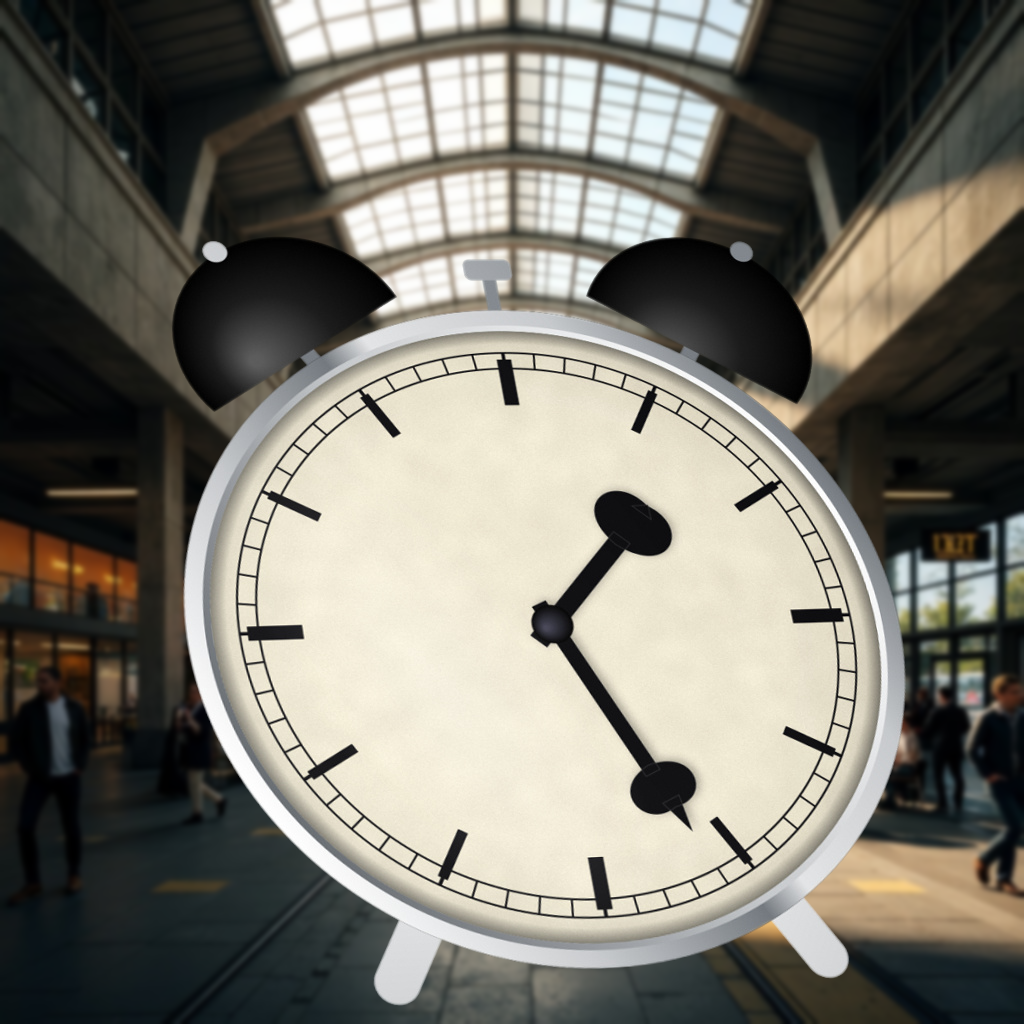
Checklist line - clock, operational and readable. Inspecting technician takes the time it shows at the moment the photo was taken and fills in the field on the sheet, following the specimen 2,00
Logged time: 1,26
